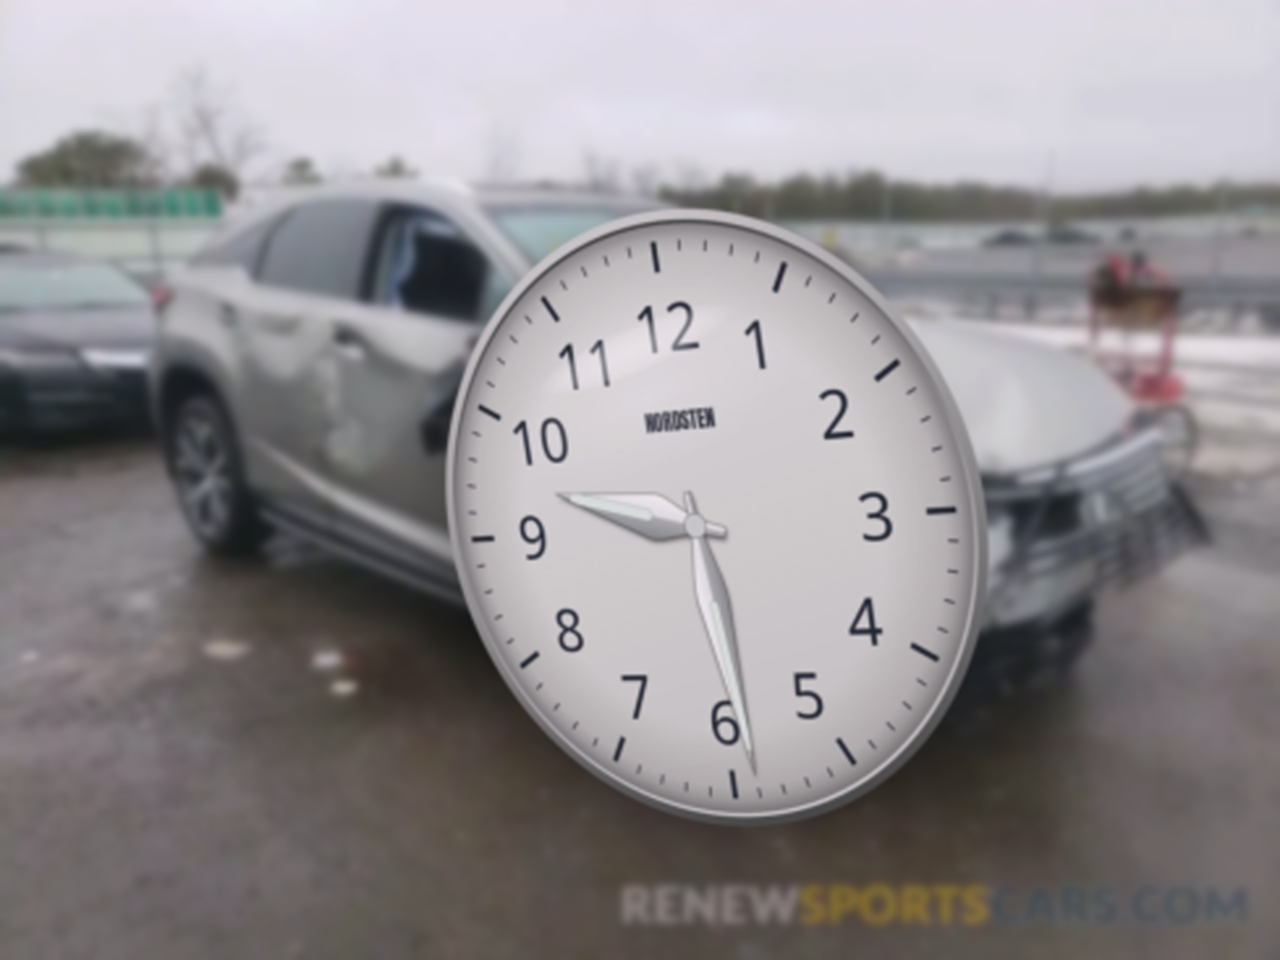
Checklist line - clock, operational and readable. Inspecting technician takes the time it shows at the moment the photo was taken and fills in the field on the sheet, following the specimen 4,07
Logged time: 9,29
